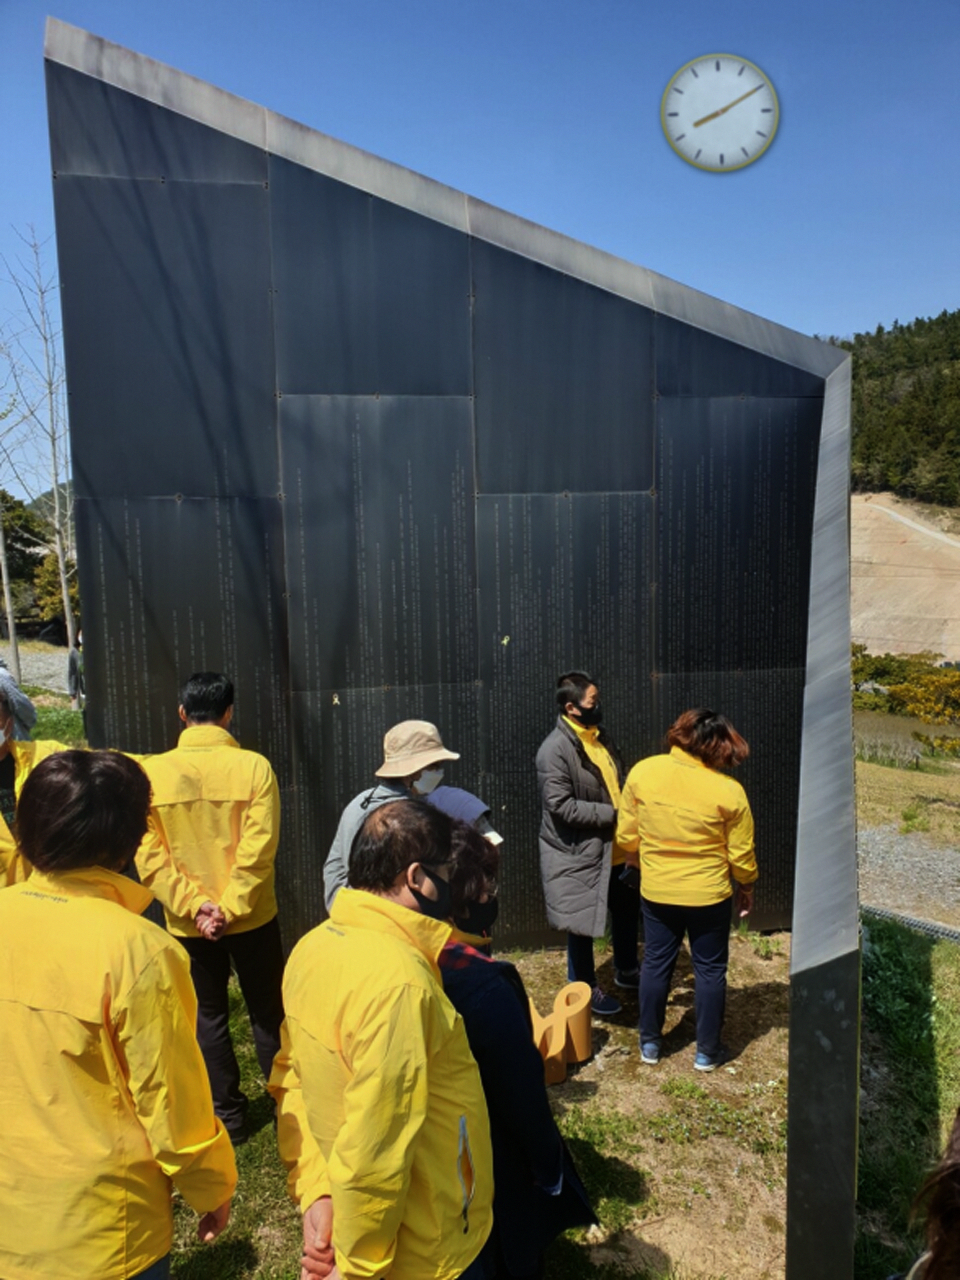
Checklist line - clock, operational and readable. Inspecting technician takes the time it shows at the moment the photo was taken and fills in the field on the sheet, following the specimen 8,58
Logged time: 8,10
